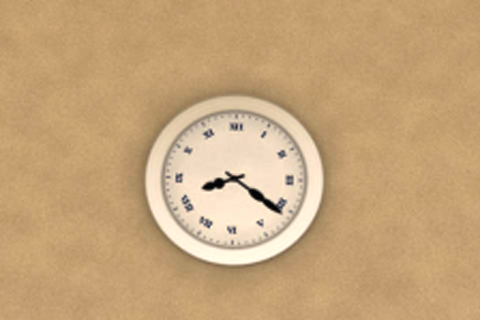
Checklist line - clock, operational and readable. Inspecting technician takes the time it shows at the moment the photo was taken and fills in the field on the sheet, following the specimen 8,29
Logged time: 8,21
